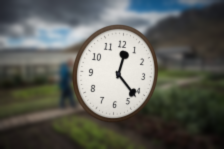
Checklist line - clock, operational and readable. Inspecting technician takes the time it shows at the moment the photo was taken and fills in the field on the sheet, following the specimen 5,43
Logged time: 12,22
